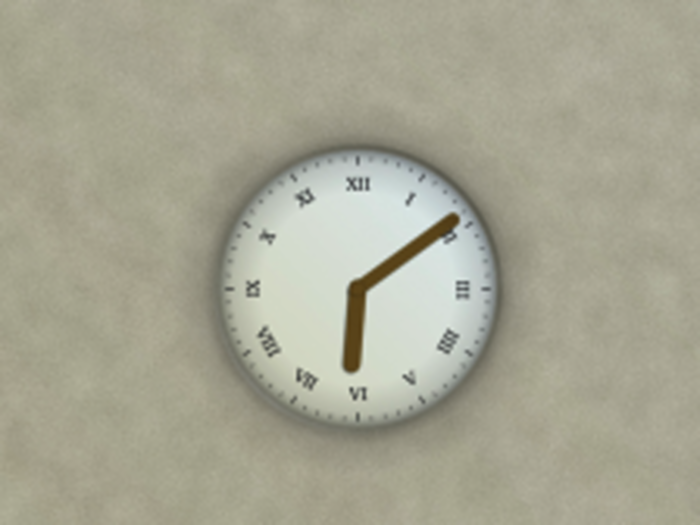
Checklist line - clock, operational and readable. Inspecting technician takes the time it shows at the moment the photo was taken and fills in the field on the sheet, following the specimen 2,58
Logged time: 6,09
